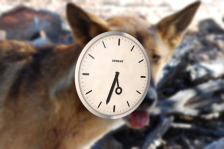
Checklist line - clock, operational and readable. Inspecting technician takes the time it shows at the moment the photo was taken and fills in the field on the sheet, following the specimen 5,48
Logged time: 5,33
